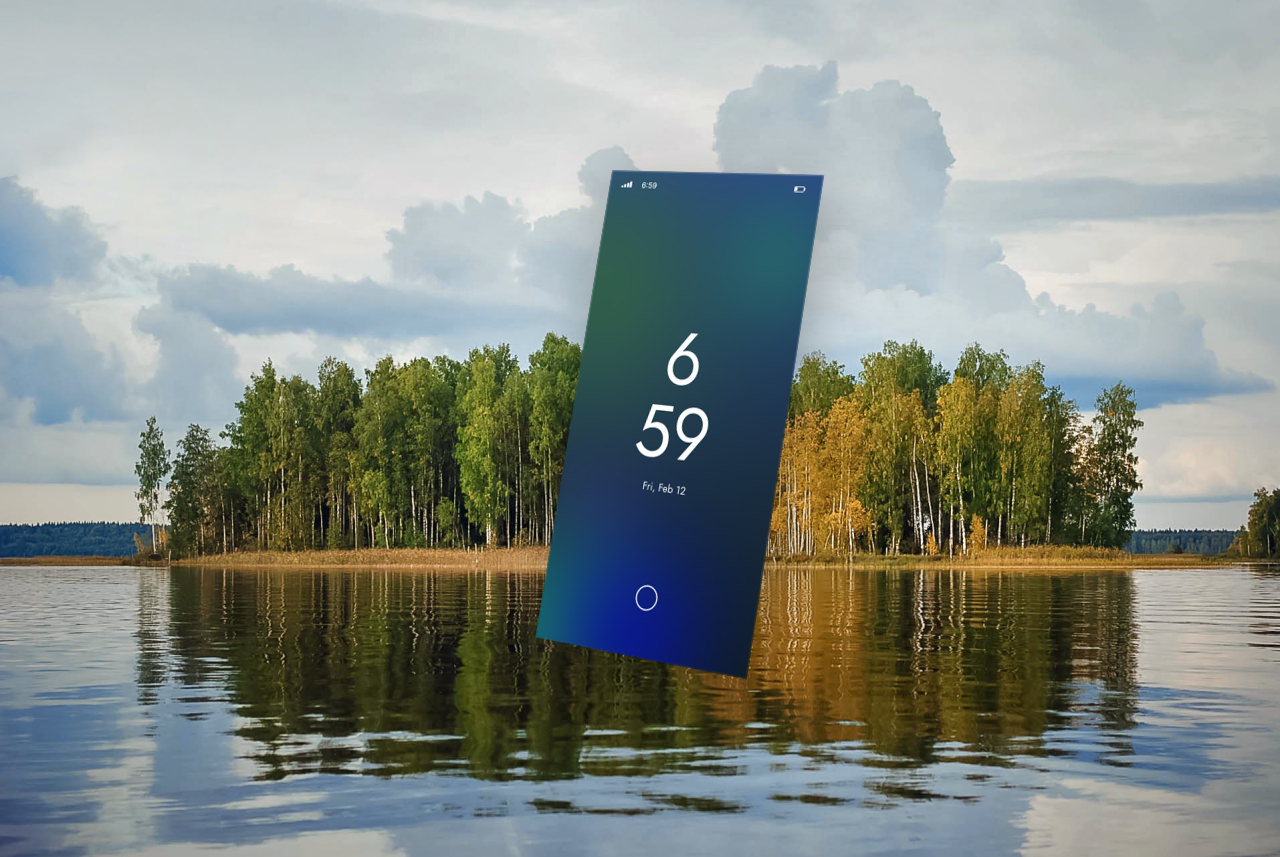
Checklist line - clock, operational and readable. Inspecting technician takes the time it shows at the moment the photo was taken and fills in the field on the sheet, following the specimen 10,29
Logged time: 6,59
